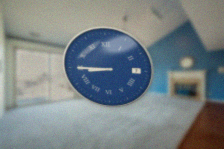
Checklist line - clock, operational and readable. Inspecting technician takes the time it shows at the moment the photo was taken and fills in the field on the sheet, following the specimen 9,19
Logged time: 8,45
